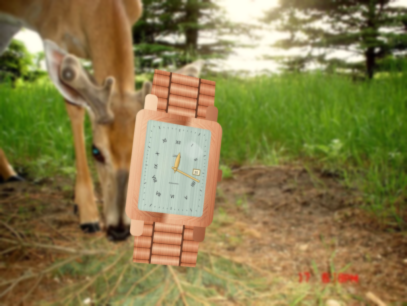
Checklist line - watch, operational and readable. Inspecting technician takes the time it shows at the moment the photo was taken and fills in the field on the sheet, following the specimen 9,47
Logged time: 12,18
